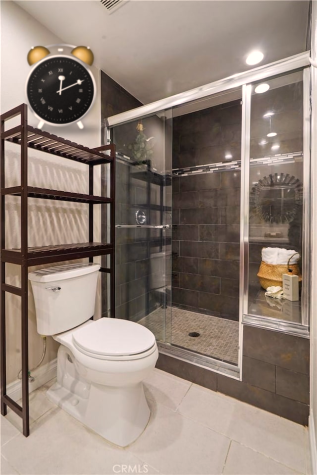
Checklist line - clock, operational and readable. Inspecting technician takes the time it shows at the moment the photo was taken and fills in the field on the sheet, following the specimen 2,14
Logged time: 12,11
